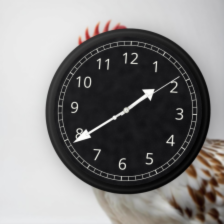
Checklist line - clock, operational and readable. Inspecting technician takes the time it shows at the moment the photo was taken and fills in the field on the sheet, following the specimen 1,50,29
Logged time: 1,39,09
